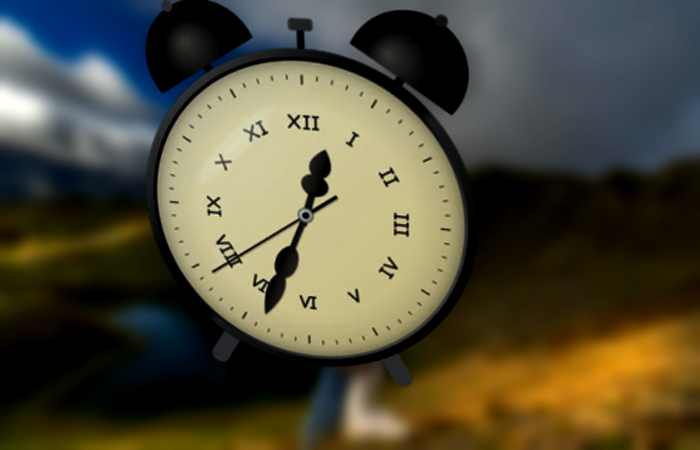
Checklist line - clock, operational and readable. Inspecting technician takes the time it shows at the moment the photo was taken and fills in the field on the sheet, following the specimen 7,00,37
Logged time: 12,33,39
